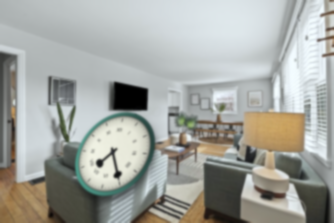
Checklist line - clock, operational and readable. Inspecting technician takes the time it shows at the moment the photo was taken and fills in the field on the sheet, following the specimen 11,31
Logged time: 7,25
